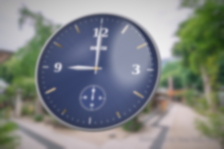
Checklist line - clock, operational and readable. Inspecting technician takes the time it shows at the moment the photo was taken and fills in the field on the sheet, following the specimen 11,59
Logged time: 9,00
